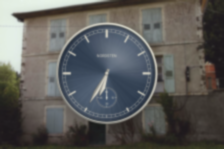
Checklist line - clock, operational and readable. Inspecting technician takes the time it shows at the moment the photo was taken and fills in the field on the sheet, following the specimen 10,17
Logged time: 6,35
